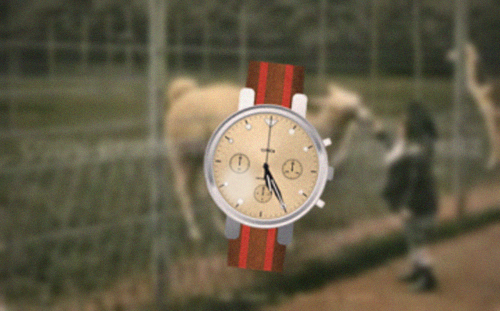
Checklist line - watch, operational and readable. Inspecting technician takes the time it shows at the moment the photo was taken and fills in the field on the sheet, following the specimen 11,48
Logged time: 5,25
